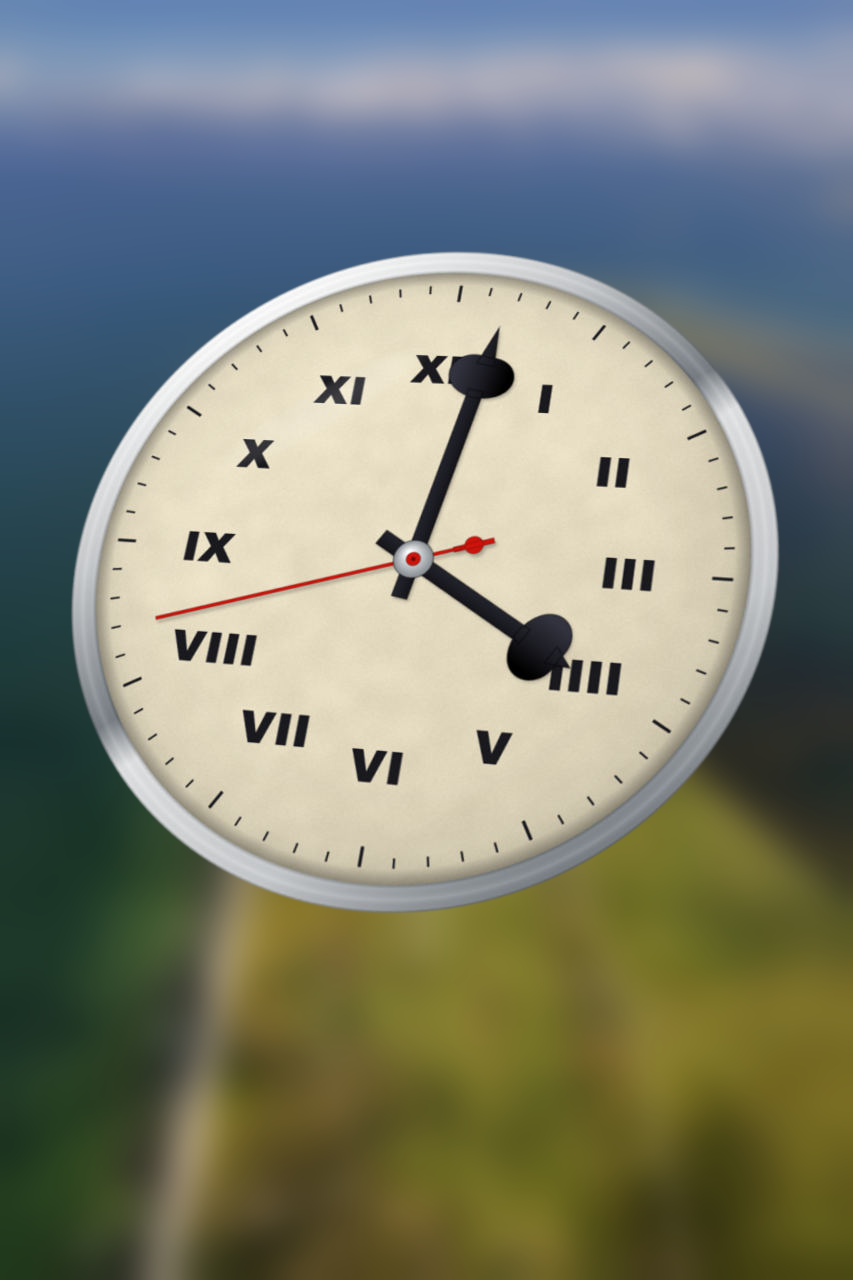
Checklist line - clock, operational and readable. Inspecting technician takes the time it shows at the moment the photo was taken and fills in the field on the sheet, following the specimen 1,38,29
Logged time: 4,01,42
